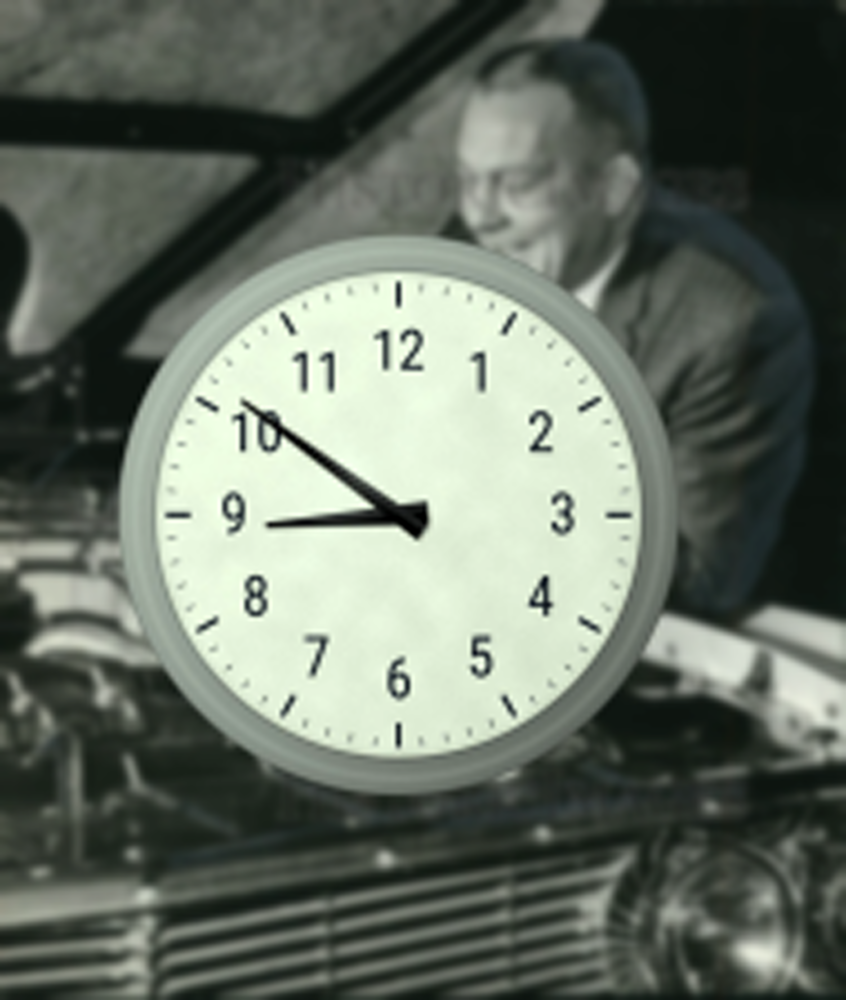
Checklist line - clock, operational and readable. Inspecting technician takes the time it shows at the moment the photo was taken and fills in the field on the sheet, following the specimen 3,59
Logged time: 8,51
